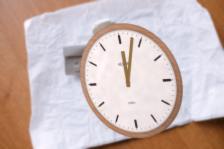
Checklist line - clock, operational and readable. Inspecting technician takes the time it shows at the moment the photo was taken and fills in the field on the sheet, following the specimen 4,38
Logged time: 12,03
